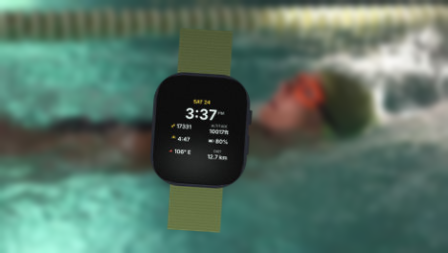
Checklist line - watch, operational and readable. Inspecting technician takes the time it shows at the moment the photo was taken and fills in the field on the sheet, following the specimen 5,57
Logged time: 3,37
